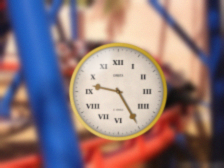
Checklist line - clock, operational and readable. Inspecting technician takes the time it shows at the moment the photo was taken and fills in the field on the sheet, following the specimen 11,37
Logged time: 9,25
